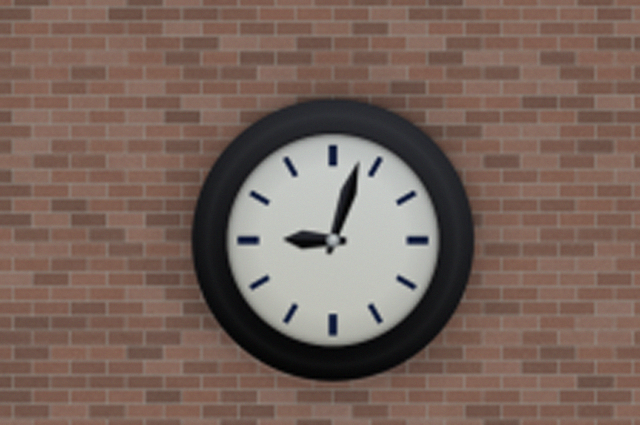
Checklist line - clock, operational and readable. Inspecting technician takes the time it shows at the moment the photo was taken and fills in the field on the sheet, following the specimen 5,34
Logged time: 9,03
